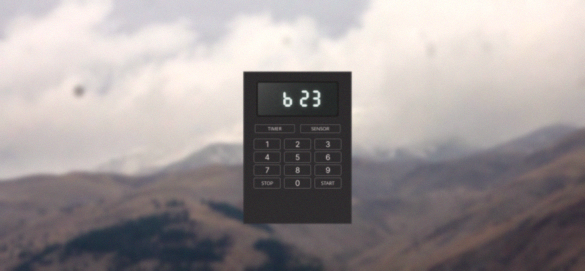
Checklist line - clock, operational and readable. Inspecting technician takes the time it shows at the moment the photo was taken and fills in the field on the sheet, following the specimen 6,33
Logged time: 6,23
